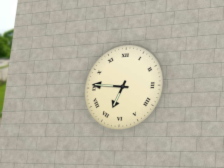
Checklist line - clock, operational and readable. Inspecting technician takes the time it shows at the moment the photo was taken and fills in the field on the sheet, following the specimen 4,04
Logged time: 6,46
